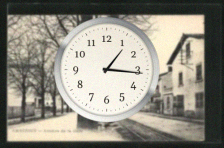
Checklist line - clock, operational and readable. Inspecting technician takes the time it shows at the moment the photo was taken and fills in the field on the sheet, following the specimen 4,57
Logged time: 1,16
